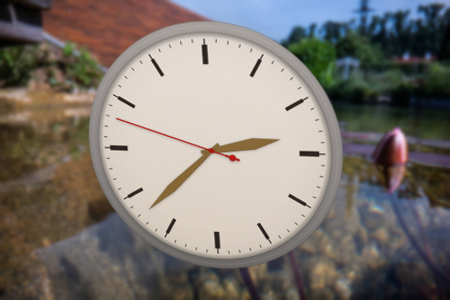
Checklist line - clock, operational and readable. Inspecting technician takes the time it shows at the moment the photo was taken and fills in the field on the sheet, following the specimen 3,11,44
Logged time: 2,37,48
